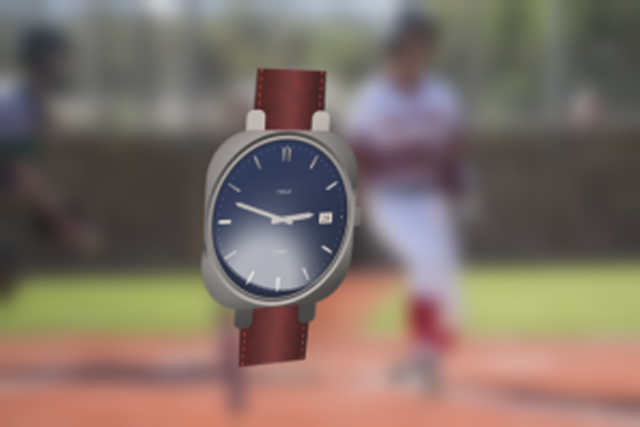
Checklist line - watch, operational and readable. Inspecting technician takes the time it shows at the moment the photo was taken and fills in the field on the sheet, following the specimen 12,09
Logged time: 2,48
